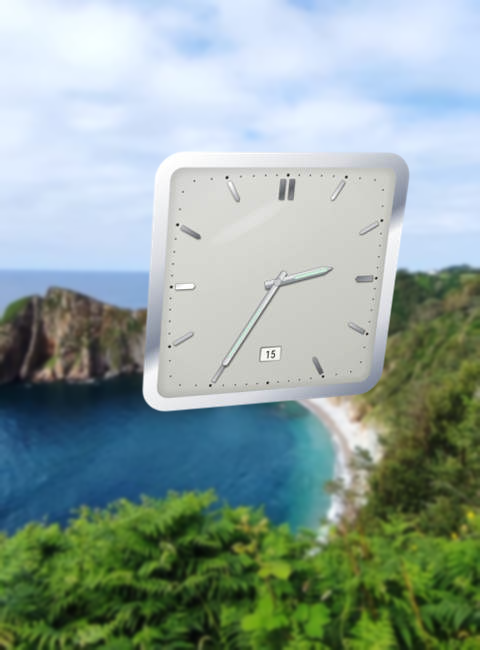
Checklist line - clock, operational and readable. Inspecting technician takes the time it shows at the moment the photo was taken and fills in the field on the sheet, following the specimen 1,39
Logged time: 2,35
